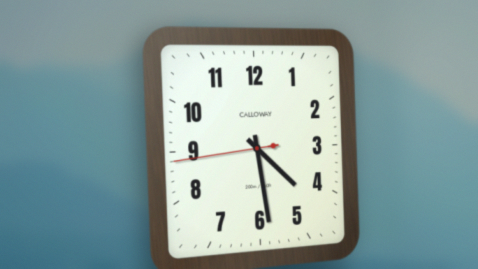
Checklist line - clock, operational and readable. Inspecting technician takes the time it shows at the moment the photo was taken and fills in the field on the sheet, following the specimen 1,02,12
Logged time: 4,28,44
